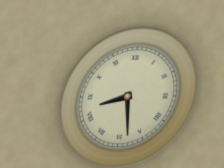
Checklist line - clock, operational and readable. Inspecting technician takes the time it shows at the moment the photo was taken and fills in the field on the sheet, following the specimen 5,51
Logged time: 8,28
